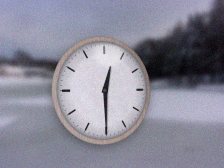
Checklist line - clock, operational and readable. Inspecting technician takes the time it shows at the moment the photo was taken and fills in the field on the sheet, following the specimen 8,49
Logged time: 12,30
